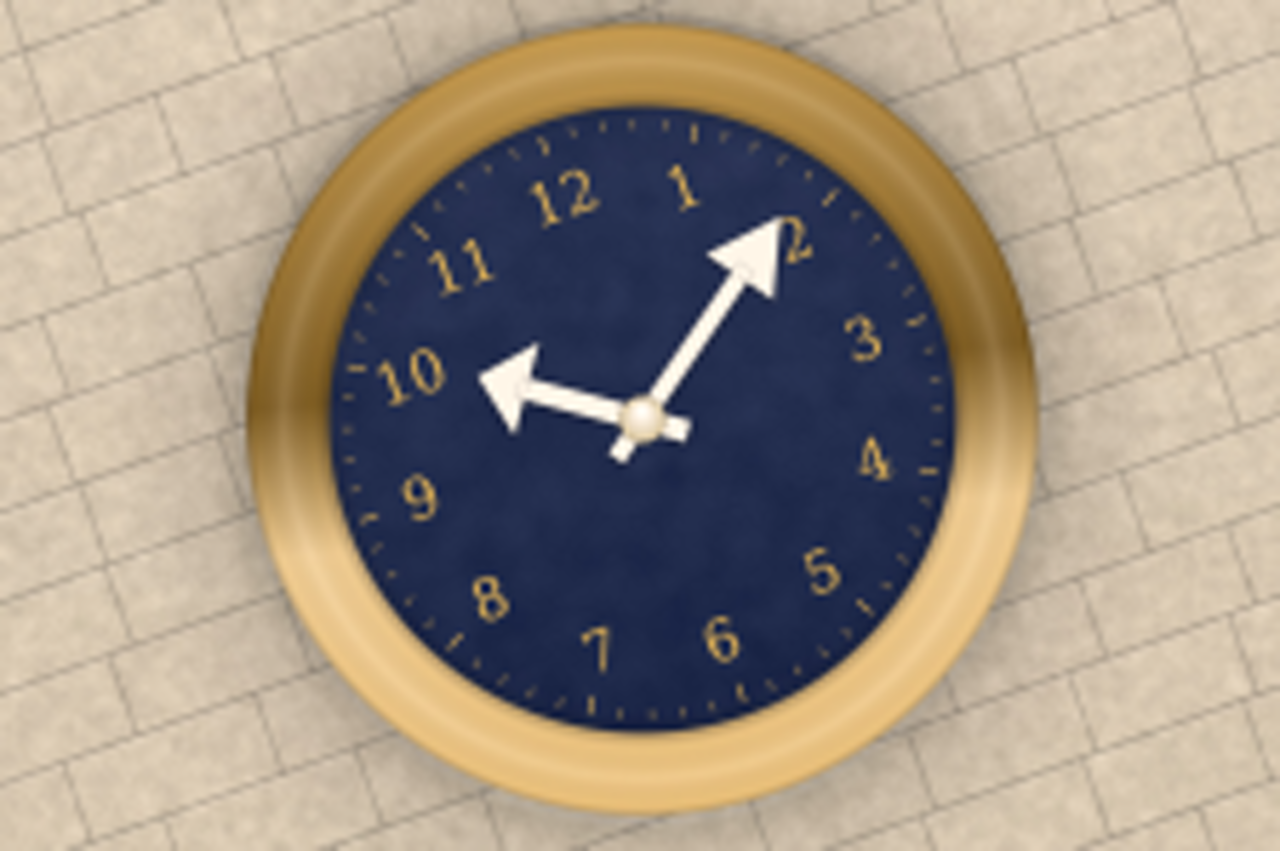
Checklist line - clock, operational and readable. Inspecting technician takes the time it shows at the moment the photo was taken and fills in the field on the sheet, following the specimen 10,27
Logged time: 10,09
